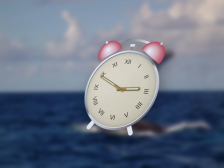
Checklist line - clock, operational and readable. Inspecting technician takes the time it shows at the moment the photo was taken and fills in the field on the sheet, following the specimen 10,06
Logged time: 2,49
